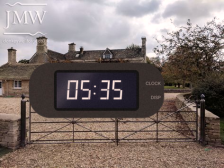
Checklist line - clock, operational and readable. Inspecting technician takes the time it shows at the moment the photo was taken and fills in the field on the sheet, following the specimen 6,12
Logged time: 5,35
